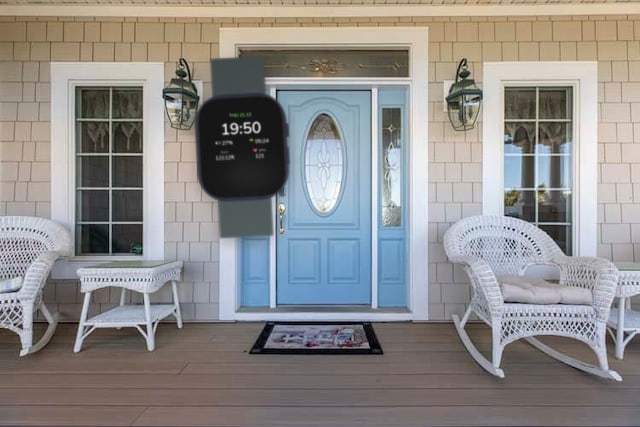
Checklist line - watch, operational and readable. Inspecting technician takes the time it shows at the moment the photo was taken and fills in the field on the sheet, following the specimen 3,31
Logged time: 19,50
